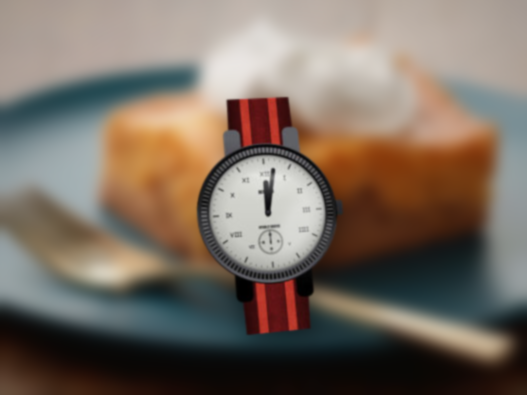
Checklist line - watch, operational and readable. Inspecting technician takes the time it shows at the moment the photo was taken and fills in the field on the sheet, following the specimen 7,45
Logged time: 12,02
